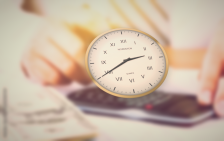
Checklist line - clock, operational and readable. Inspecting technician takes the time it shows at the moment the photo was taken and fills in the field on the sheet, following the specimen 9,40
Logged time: 2,40
